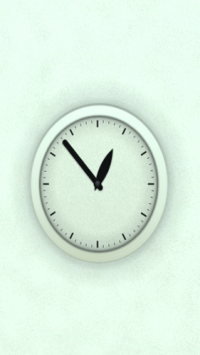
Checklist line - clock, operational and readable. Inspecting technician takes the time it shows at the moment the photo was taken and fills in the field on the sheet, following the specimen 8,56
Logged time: 12,53
